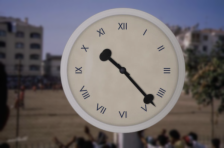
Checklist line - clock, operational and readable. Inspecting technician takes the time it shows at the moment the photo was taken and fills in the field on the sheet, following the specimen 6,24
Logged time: 10,23
